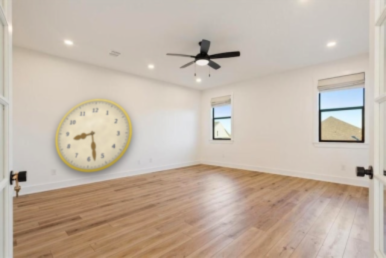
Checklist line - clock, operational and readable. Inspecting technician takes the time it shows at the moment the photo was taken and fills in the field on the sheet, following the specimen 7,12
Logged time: 8,28
